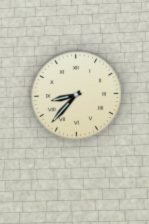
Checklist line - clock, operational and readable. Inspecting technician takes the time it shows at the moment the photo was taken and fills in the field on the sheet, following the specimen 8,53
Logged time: 8,37
